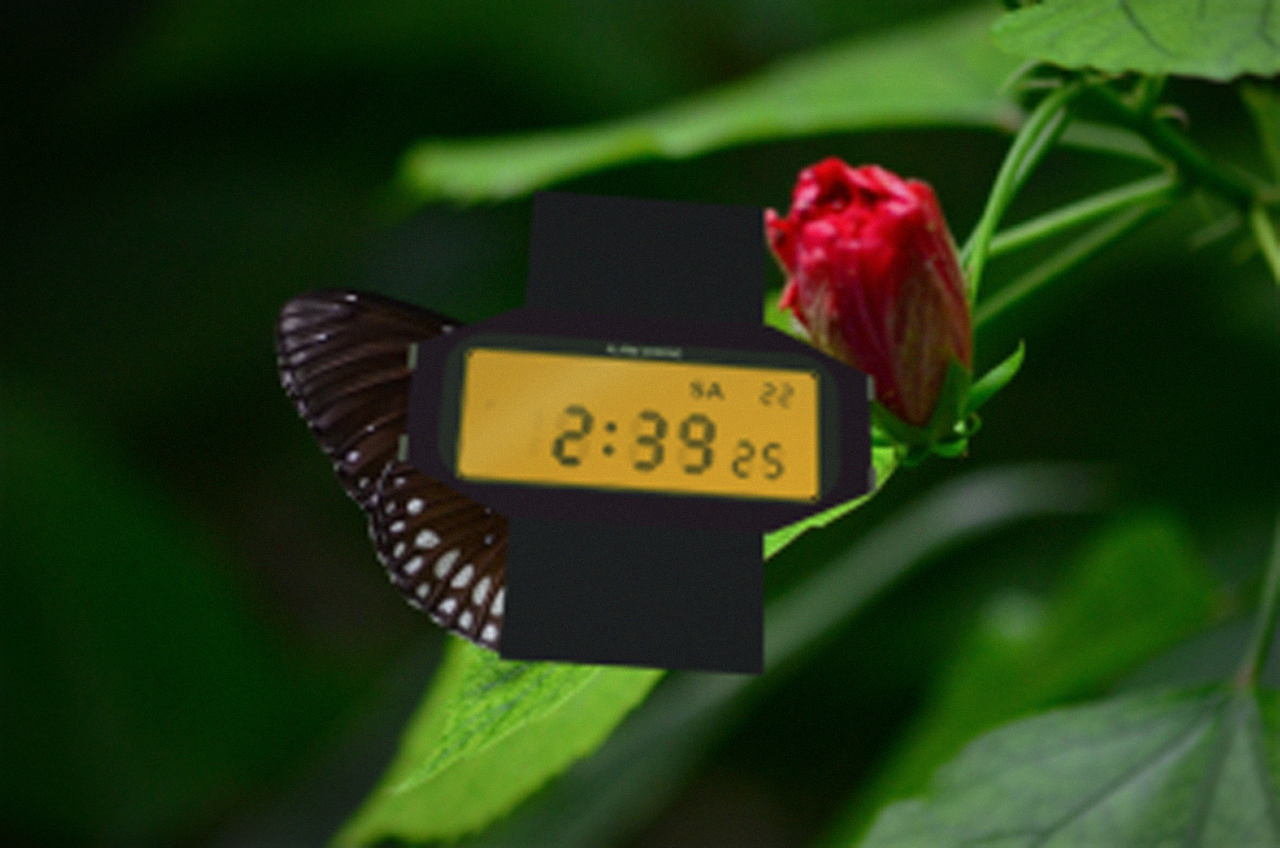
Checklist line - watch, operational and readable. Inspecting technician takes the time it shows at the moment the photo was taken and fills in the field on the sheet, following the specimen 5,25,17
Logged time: 2,39,25
